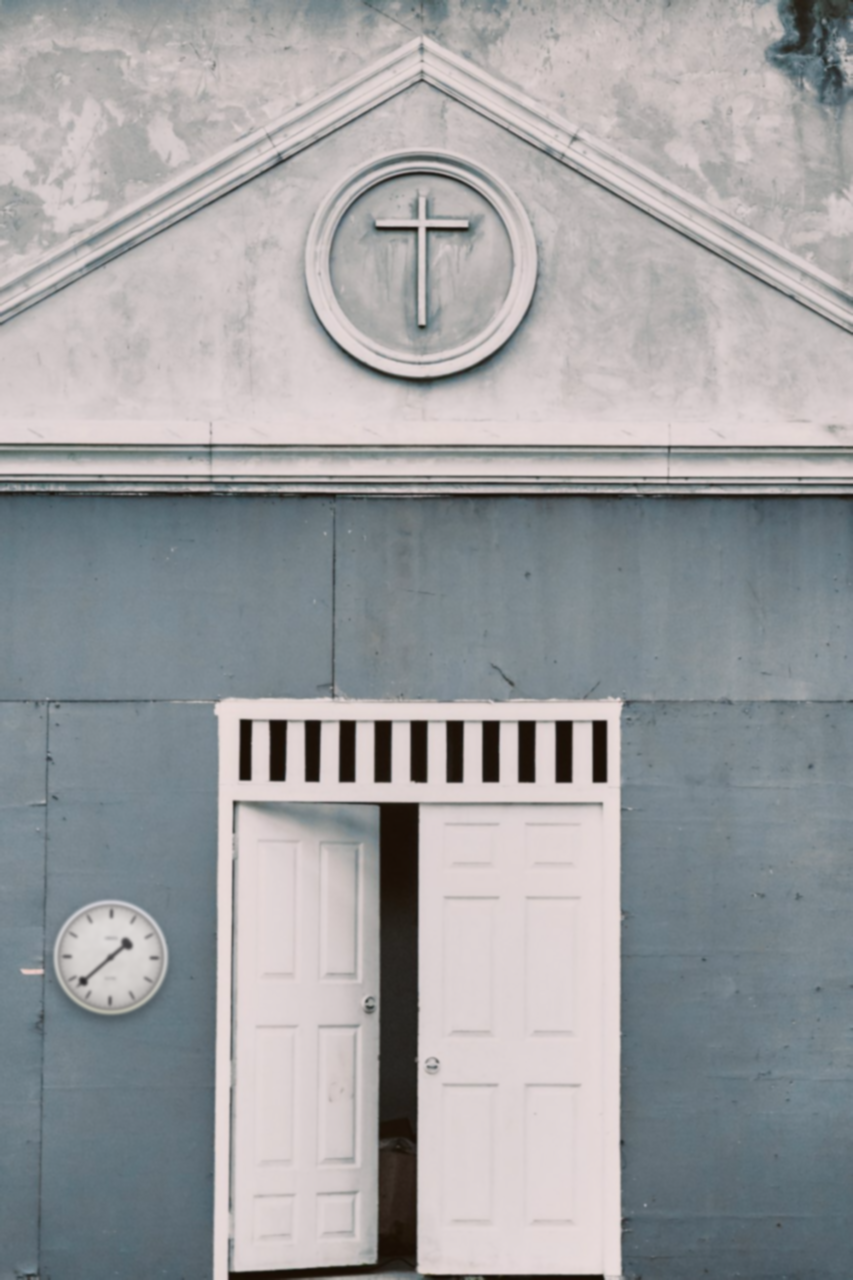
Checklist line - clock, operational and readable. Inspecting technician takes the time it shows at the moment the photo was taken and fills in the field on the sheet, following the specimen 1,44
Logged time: 1,38
